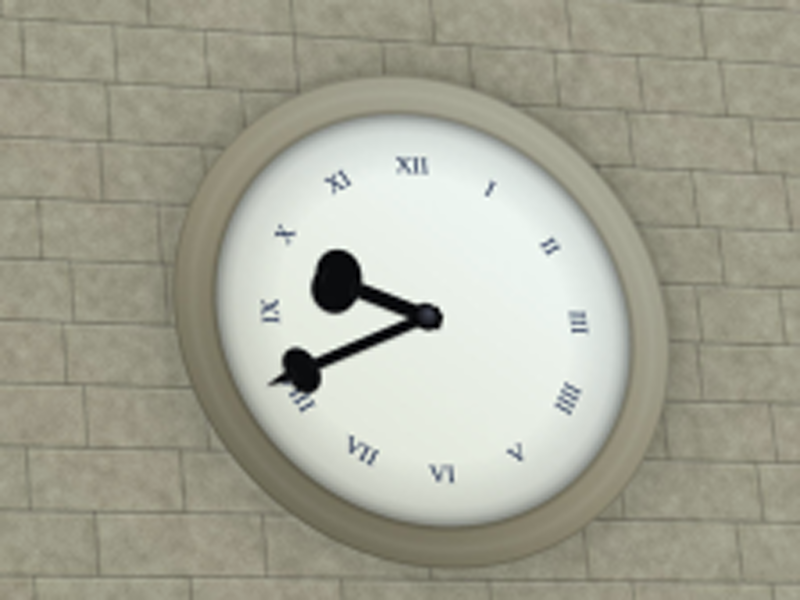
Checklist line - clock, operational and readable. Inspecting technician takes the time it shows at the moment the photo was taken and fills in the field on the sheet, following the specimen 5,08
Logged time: 9,41
